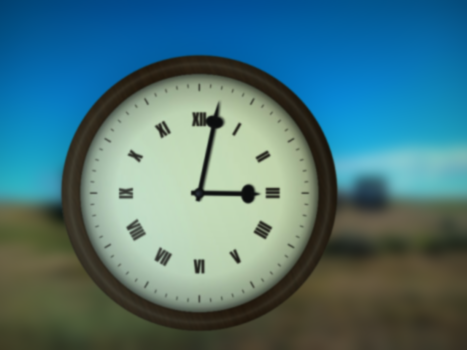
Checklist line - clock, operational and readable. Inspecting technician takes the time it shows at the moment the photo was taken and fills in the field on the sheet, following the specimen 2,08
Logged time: 3,02
